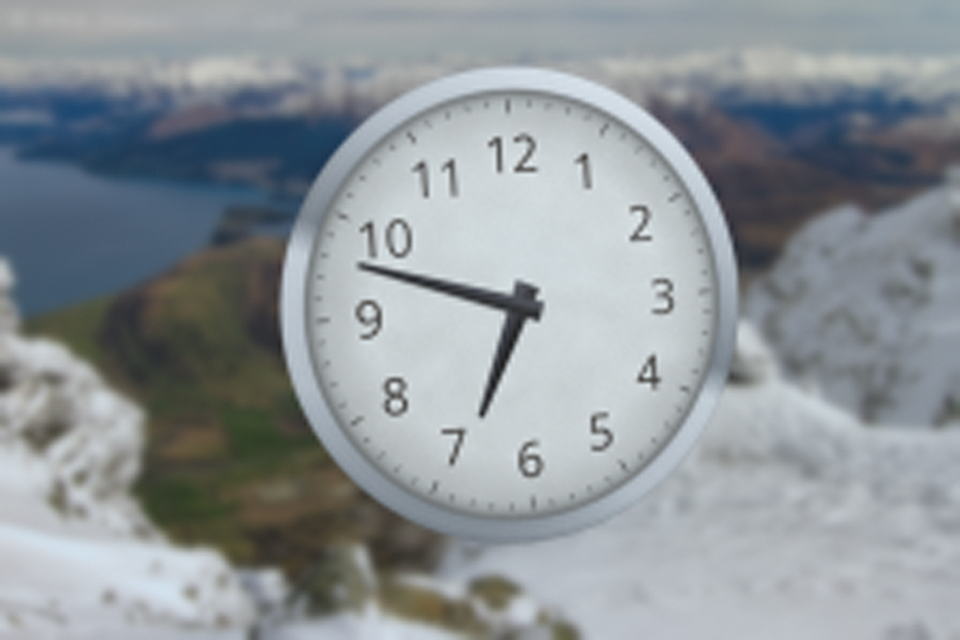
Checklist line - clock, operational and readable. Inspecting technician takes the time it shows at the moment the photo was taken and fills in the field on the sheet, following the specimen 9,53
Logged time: 6,48
